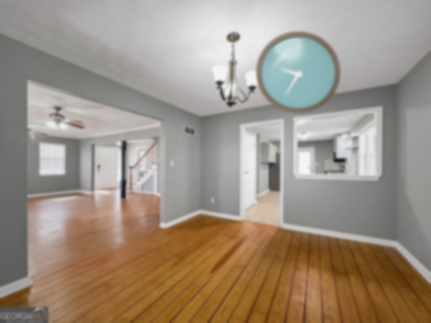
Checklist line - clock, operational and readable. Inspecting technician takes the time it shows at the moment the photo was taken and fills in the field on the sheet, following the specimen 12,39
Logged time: 9,35
